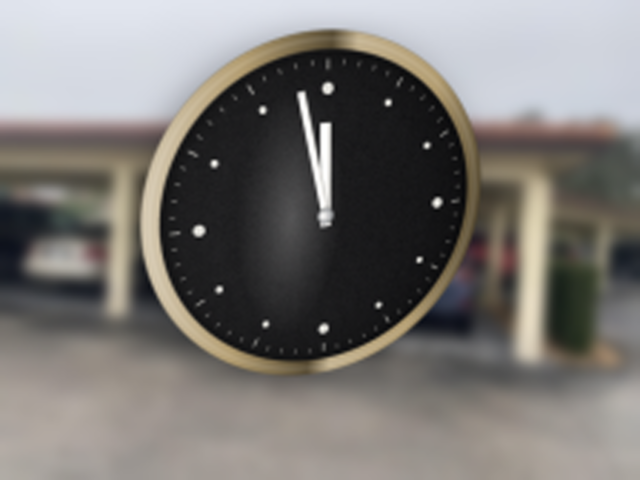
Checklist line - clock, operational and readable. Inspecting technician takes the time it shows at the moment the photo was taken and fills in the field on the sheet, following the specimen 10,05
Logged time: 11,58
